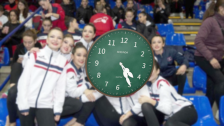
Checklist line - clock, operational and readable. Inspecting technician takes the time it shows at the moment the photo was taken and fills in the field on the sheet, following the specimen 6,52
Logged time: 4,25
